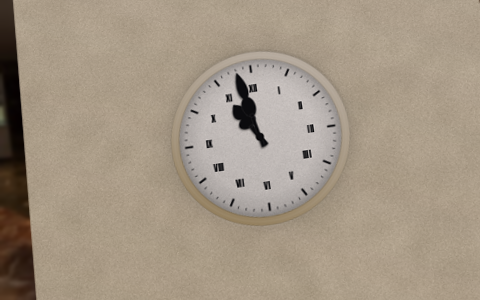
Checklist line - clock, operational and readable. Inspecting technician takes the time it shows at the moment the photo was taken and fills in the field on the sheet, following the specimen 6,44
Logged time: 10,58
